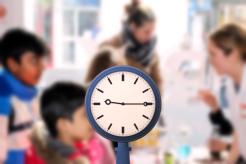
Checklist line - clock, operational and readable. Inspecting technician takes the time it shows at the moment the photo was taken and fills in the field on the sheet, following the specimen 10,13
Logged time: 9,15
